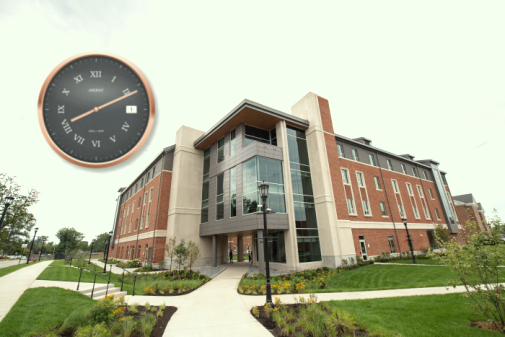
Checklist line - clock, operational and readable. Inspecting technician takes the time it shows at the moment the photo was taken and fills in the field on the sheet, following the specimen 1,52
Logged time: 8,11
